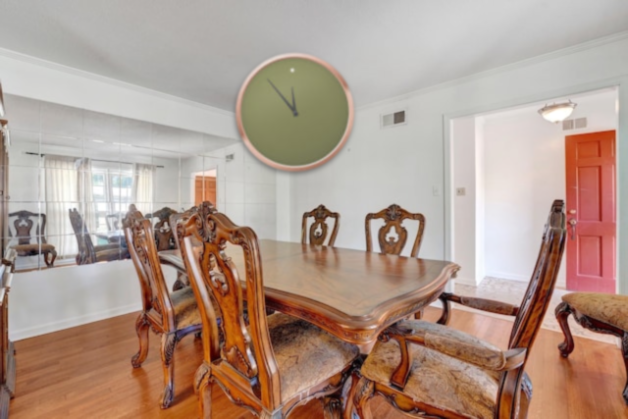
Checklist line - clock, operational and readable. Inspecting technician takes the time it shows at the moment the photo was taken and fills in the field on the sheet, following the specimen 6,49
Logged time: 11,54
